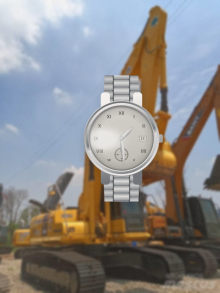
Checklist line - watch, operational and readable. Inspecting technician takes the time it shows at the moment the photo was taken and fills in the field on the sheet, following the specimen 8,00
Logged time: 1,29
